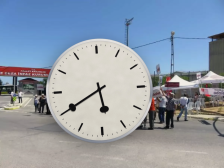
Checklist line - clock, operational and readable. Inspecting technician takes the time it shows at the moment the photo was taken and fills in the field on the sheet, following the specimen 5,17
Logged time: 5,40
